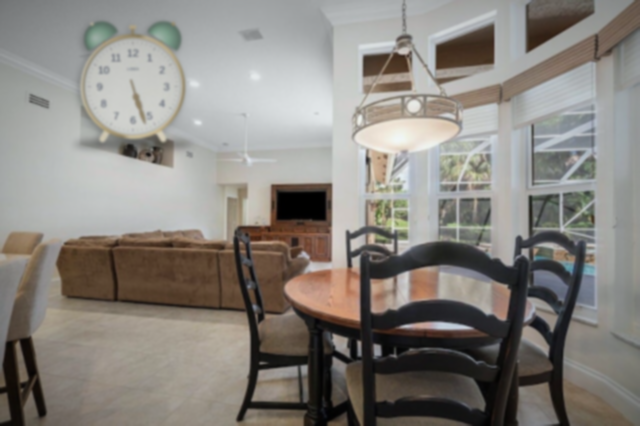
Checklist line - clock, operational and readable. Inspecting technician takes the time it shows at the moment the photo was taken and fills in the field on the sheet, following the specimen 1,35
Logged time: 5,27
